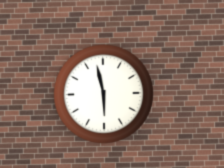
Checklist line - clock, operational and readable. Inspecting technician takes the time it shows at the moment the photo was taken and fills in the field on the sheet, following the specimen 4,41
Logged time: 5,58
